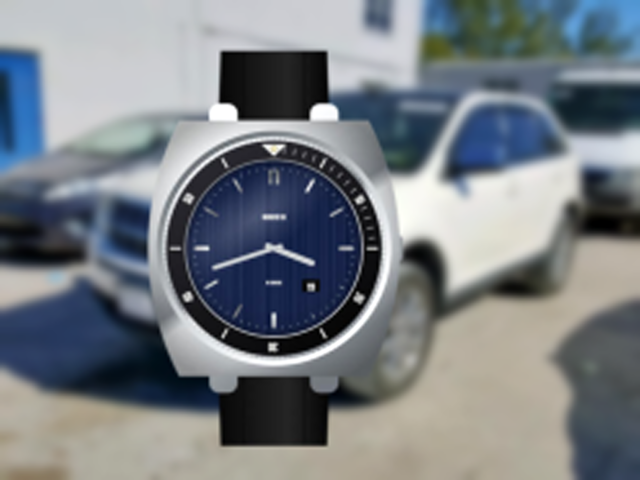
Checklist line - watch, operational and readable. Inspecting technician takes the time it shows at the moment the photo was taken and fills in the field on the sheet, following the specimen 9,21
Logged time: 3,42
